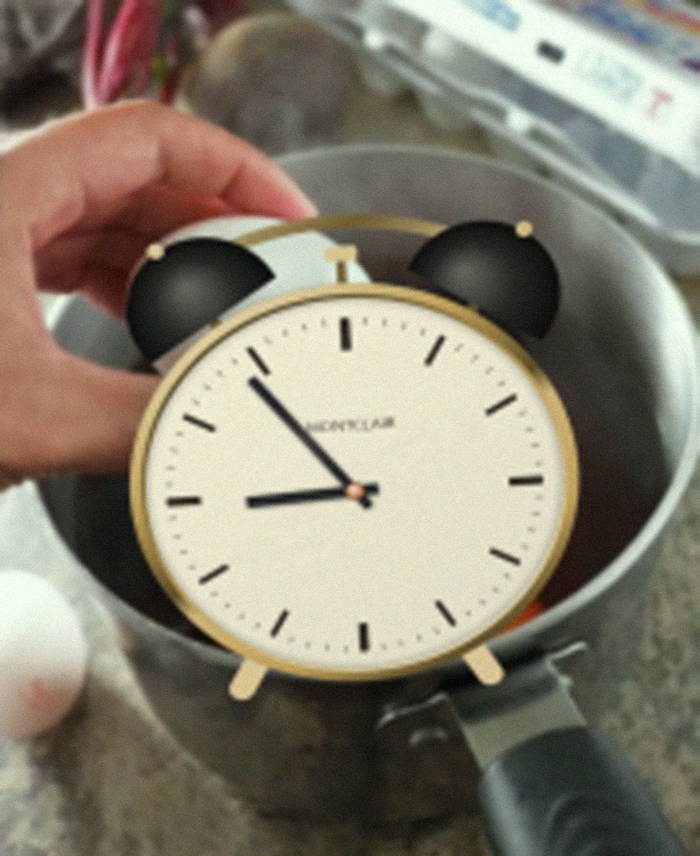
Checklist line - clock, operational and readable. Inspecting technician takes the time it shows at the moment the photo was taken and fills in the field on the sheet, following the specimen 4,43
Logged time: 8,54
